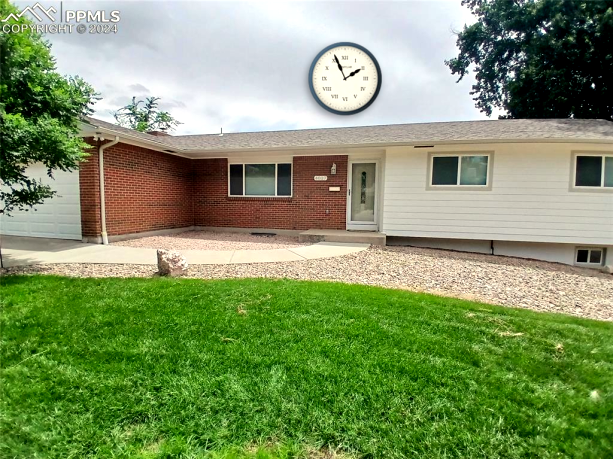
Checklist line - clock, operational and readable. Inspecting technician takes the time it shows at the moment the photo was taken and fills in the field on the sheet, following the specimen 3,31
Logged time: 1,56
